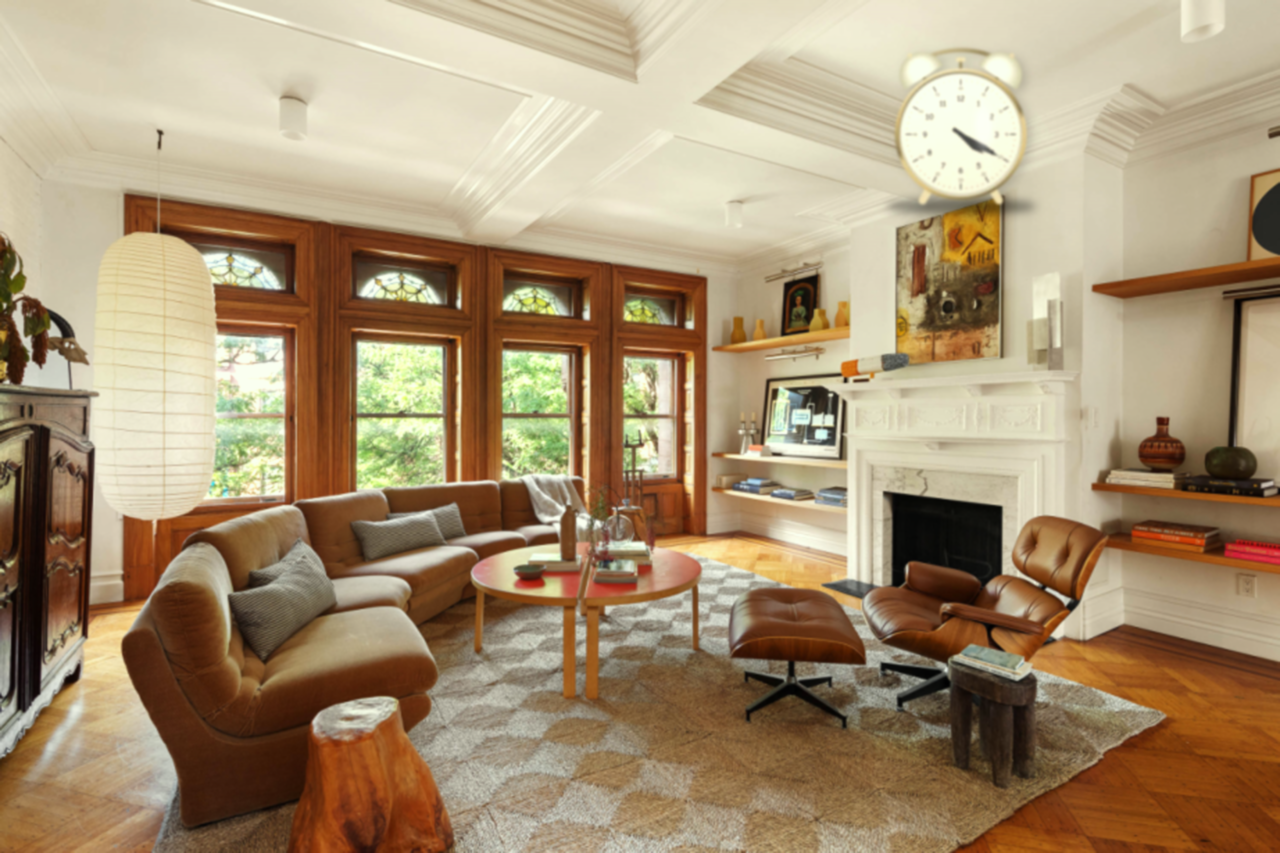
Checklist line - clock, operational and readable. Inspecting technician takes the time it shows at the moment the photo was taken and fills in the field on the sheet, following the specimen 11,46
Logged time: 4,20
